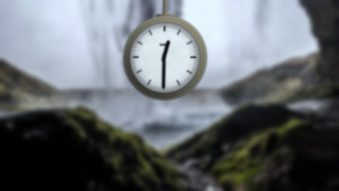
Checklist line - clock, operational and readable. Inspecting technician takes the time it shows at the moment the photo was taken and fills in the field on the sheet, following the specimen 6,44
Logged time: 12,30
